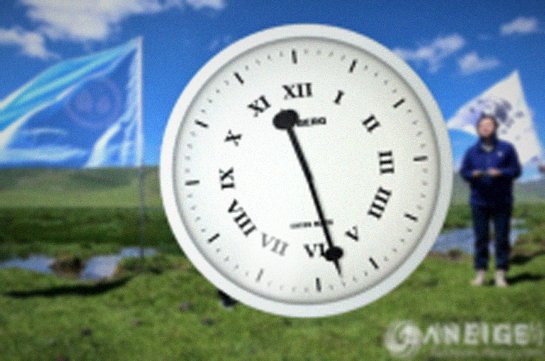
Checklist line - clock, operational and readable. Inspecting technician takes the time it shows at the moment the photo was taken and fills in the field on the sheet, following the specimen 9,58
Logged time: 11,28
